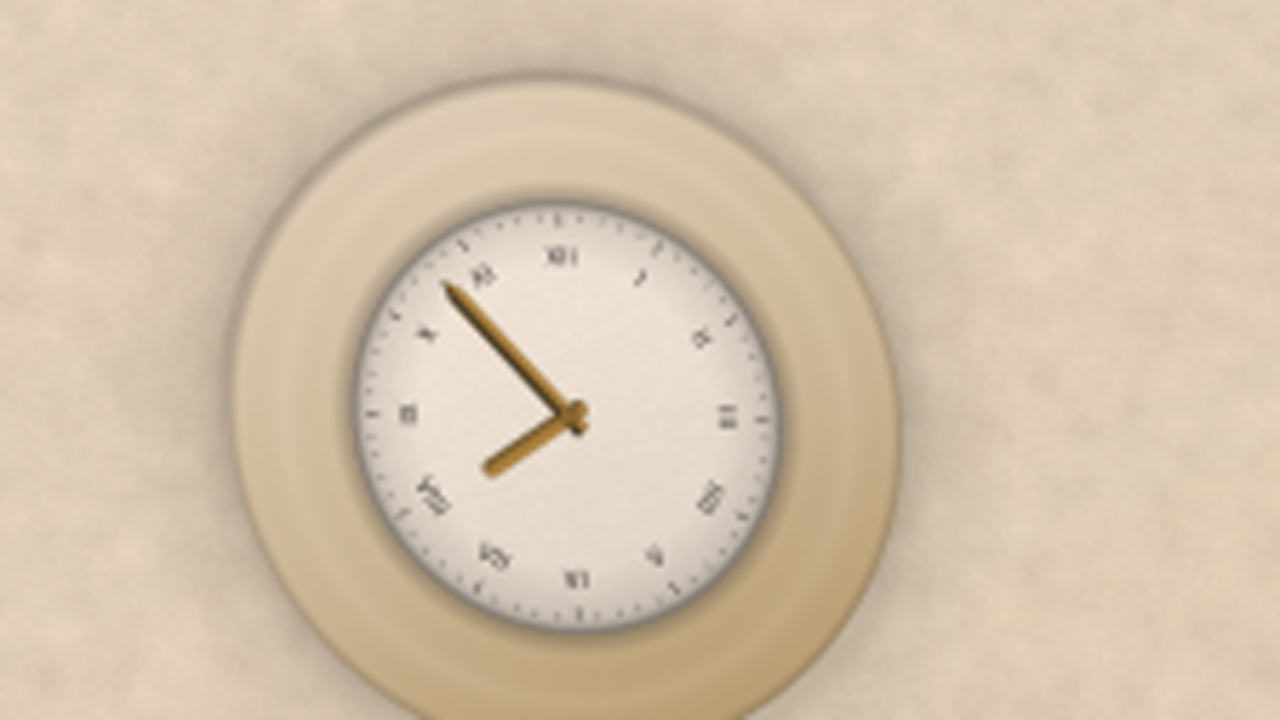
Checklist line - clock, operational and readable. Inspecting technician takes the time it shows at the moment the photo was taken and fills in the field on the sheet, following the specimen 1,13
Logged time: 7,53
